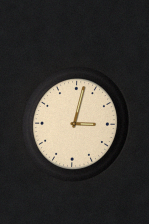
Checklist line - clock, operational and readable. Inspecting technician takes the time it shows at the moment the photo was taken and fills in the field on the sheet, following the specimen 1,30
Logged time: 3,02
